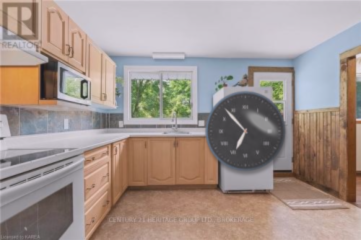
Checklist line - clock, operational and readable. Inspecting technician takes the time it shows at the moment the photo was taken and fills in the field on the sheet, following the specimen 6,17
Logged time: 6,53
